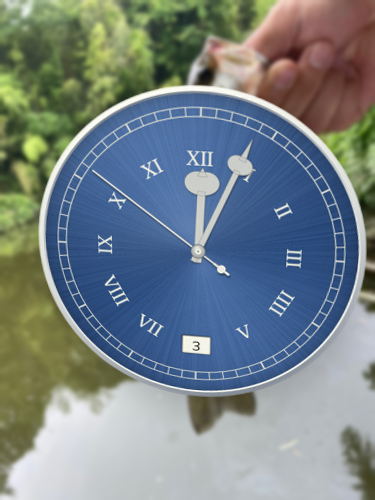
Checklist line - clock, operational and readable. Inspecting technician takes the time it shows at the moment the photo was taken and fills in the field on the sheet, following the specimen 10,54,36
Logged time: 12,03,51
